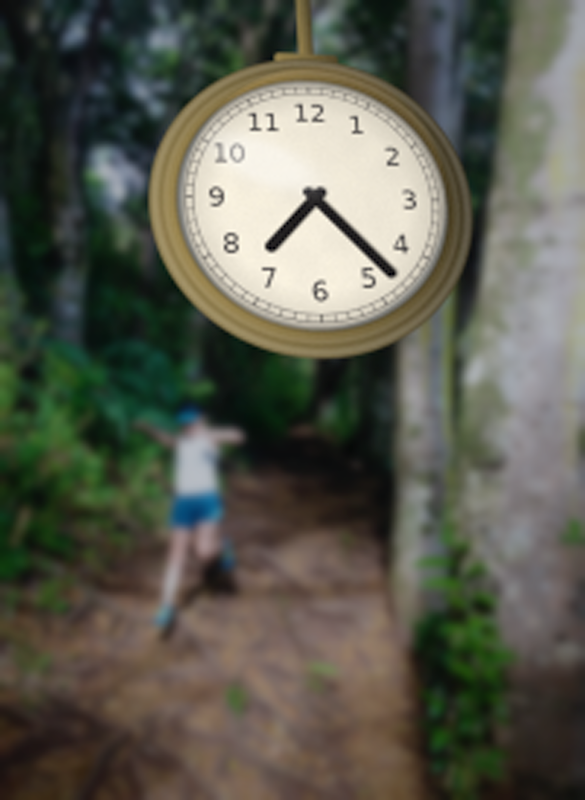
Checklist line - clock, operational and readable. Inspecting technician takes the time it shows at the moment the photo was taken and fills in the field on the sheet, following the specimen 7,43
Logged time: 7,23
